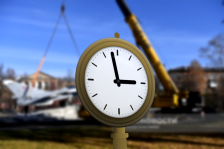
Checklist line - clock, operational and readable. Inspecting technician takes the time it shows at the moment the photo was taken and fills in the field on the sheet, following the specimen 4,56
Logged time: 2,58
